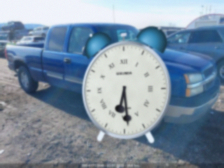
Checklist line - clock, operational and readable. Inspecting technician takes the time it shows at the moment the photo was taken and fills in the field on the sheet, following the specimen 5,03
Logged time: 6,29
